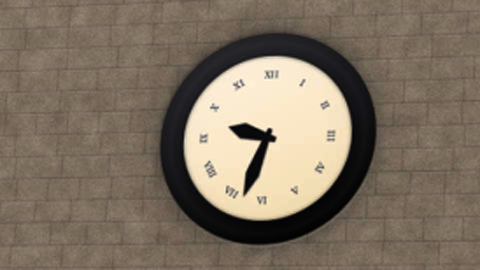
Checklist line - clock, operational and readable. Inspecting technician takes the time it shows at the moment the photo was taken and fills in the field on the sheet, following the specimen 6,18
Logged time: 9,33
